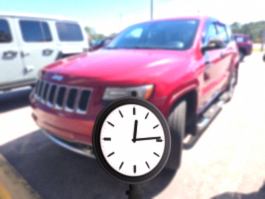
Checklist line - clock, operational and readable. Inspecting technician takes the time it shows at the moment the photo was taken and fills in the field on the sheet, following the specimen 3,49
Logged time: 12,14
